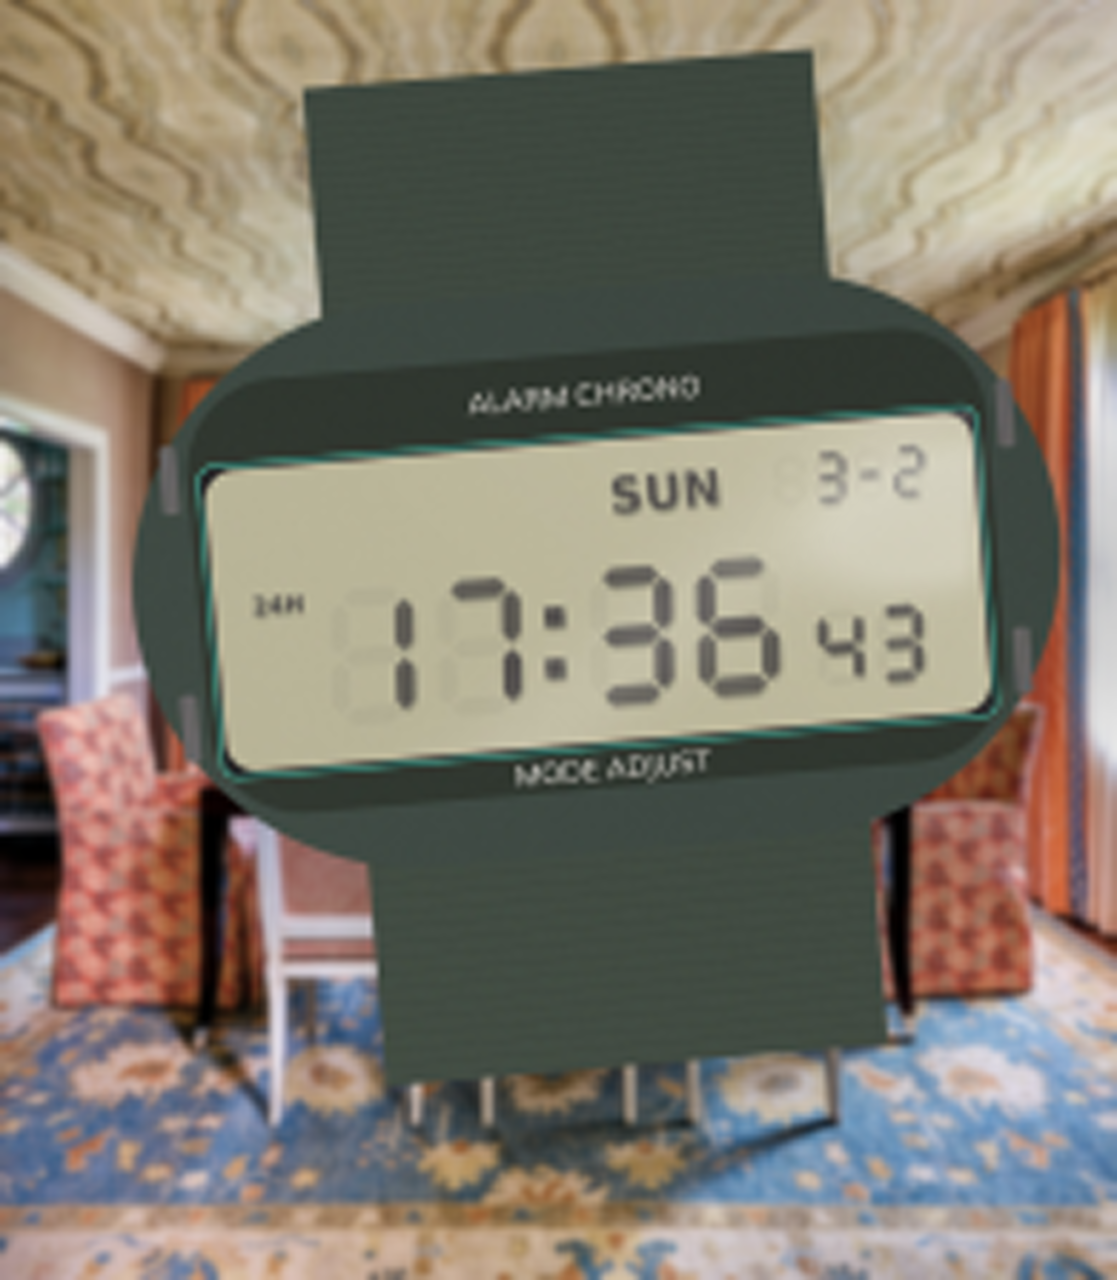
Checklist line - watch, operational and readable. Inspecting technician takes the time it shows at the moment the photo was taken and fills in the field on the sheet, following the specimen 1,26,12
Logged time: 17,36,43
